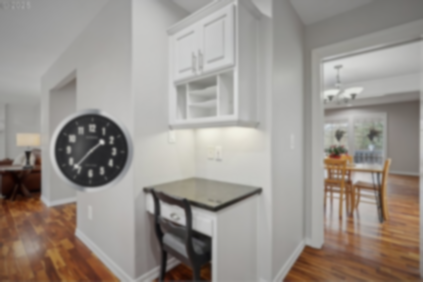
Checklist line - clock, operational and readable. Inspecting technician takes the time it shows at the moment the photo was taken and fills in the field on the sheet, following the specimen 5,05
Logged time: 1,37
